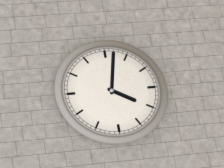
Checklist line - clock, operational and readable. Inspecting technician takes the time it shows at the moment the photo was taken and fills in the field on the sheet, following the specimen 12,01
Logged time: 4,02
